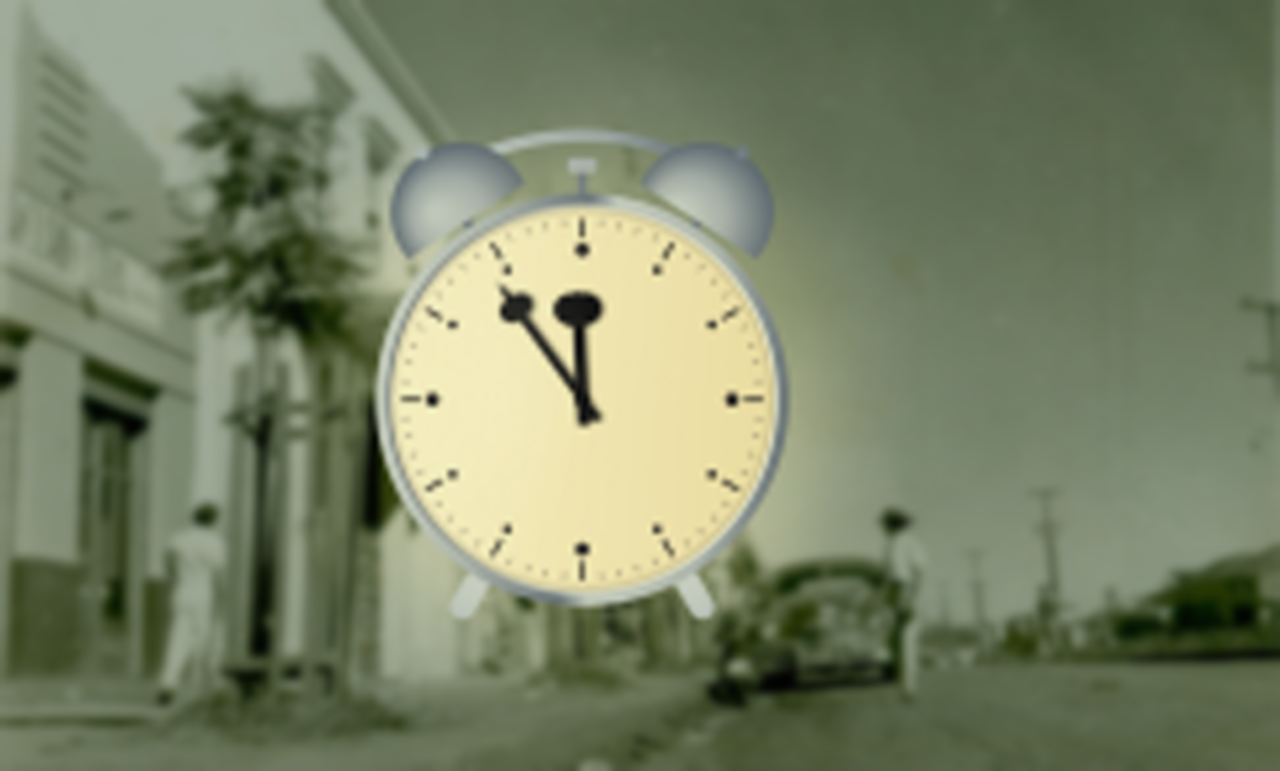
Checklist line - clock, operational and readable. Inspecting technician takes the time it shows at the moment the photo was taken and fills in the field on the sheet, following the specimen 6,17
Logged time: 11,54
